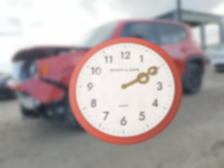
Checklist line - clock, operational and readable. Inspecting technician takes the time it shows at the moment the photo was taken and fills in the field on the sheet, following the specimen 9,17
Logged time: 2,10
